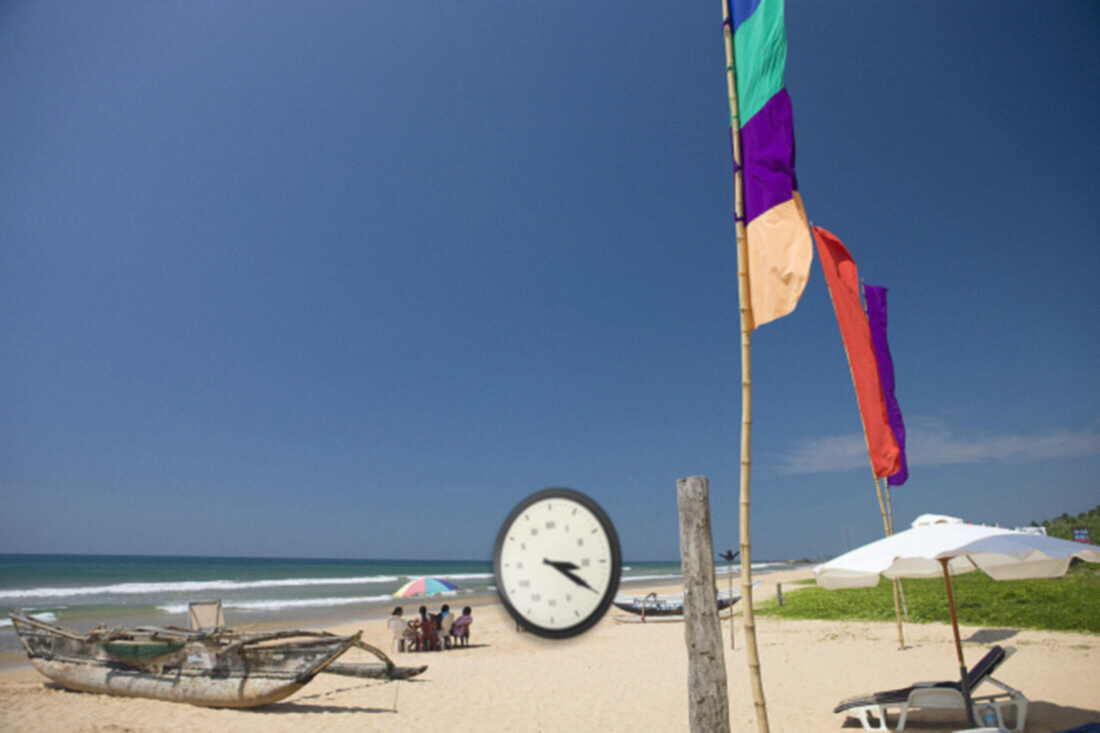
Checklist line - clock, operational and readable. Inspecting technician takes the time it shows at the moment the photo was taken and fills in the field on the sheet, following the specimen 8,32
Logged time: 3,20
